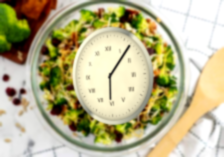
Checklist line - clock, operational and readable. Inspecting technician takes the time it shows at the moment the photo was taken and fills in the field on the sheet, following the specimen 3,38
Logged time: 6,07
